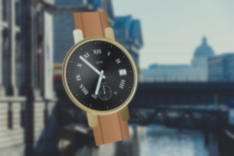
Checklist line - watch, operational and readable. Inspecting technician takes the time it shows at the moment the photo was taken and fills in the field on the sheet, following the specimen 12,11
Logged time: 6,53
